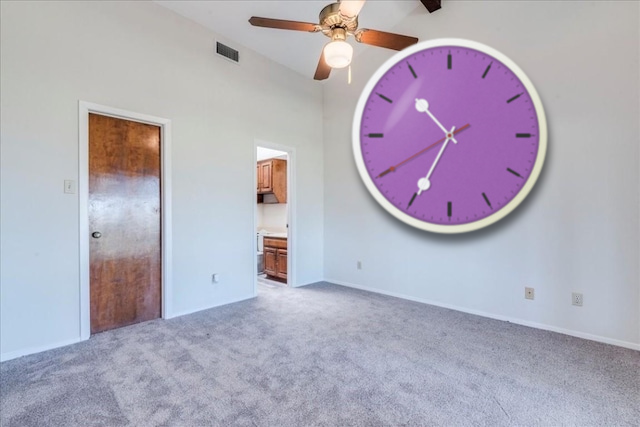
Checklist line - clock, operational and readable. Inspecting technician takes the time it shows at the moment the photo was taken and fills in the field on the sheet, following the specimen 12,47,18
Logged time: 10,34,40
